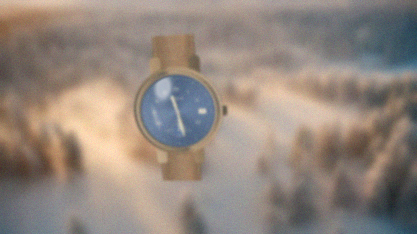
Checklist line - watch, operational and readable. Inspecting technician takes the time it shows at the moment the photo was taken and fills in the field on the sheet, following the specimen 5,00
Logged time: 11,28
